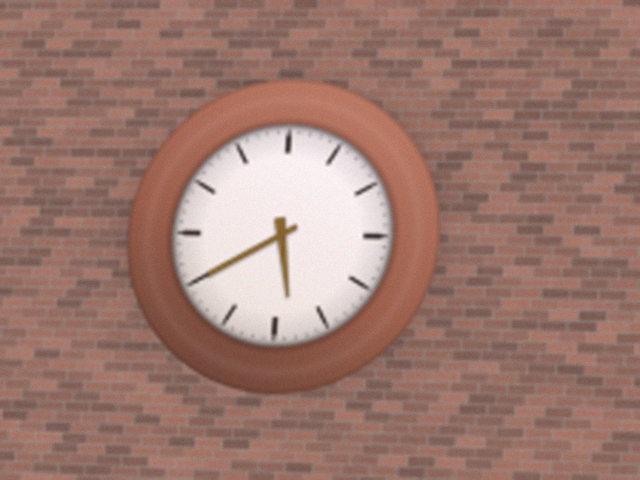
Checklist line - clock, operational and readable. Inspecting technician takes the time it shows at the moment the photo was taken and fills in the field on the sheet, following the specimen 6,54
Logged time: 5,40
